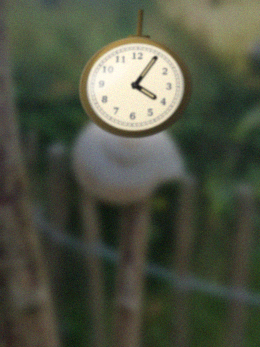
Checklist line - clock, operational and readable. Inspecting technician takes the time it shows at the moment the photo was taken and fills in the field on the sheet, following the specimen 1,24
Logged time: 4,05
